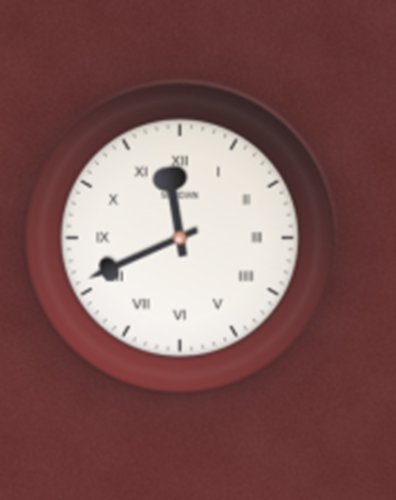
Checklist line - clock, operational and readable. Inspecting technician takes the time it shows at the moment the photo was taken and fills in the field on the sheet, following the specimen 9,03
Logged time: 11,41
